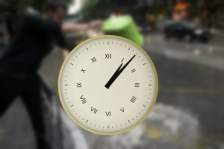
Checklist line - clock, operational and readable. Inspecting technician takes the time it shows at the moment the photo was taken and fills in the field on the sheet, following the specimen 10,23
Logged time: 1,07
